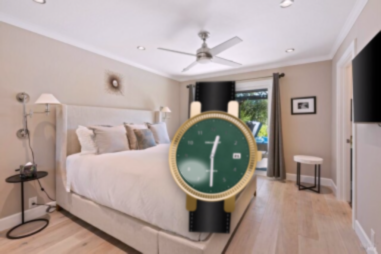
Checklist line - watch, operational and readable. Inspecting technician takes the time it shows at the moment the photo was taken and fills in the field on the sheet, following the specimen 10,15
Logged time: 12,30
